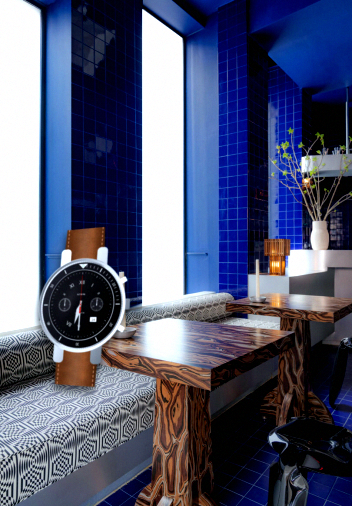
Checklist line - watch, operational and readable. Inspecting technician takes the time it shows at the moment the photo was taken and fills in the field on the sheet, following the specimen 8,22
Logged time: 6,30
